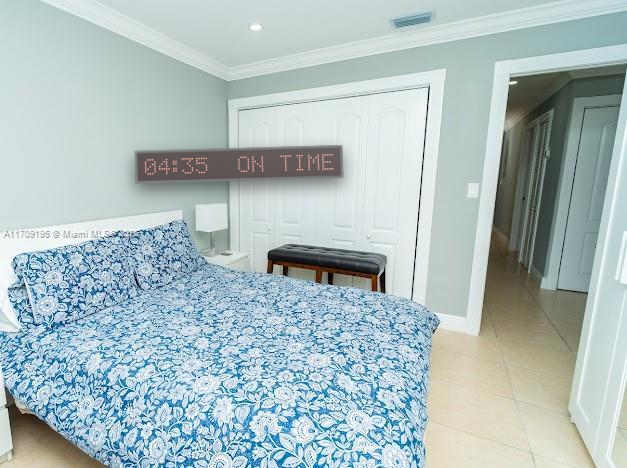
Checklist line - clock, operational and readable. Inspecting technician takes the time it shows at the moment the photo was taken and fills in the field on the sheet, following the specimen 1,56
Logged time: 4,35
